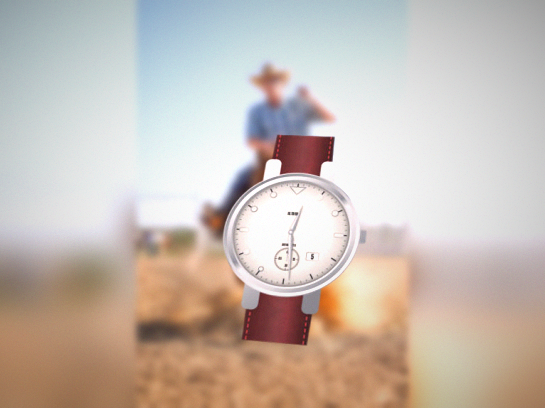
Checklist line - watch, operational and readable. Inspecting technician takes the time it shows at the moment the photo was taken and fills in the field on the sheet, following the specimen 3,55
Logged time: 12,29
